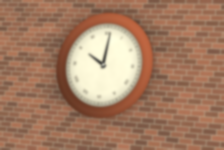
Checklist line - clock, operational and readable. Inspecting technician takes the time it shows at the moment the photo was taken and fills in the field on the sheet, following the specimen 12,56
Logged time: 10,01
